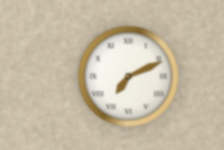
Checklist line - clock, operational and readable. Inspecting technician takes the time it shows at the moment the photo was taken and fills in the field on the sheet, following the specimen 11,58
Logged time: 7,11
